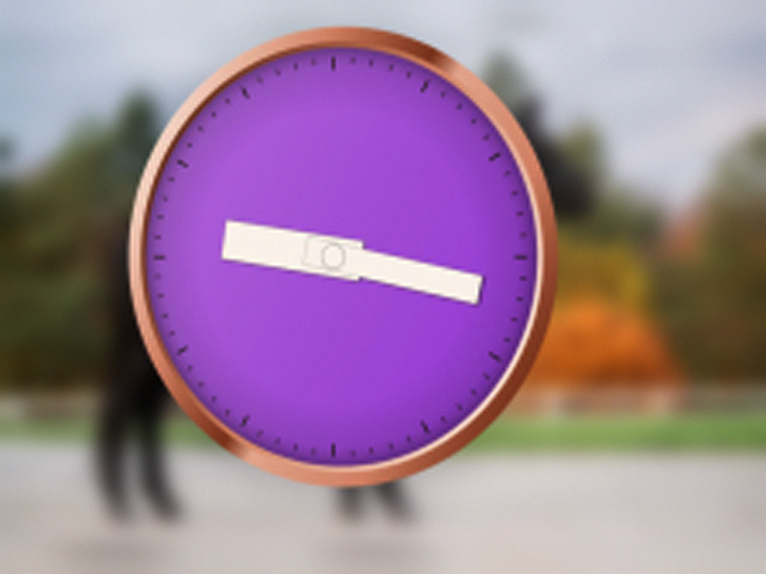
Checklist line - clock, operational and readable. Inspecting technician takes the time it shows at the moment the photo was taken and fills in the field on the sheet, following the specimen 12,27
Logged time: 9,17
